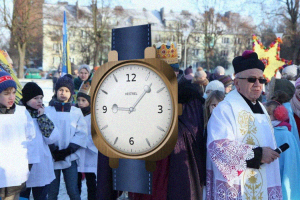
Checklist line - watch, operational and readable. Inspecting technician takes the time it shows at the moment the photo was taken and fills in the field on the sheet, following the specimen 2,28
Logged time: 9,07
